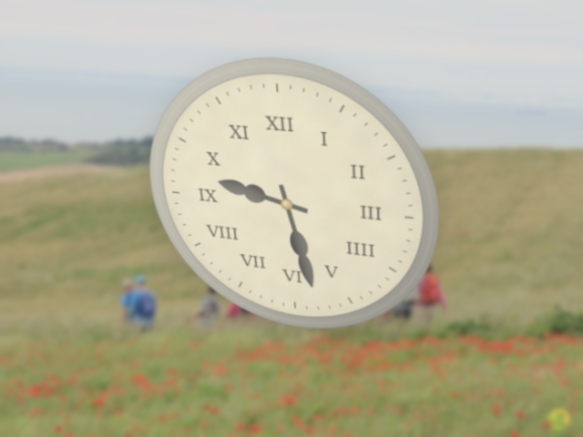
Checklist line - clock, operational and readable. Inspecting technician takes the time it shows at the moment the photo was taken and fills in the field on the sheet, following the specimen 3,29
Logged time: 9,28
